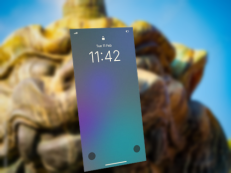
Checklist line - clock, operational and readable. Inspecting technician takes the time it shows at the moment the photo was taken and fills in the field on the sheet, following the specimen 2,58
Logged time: 11,42
